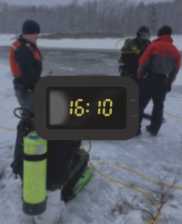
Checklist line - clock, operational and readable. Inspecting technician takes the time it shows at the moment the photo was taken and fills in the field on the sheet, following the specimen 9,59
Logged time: 16,10
